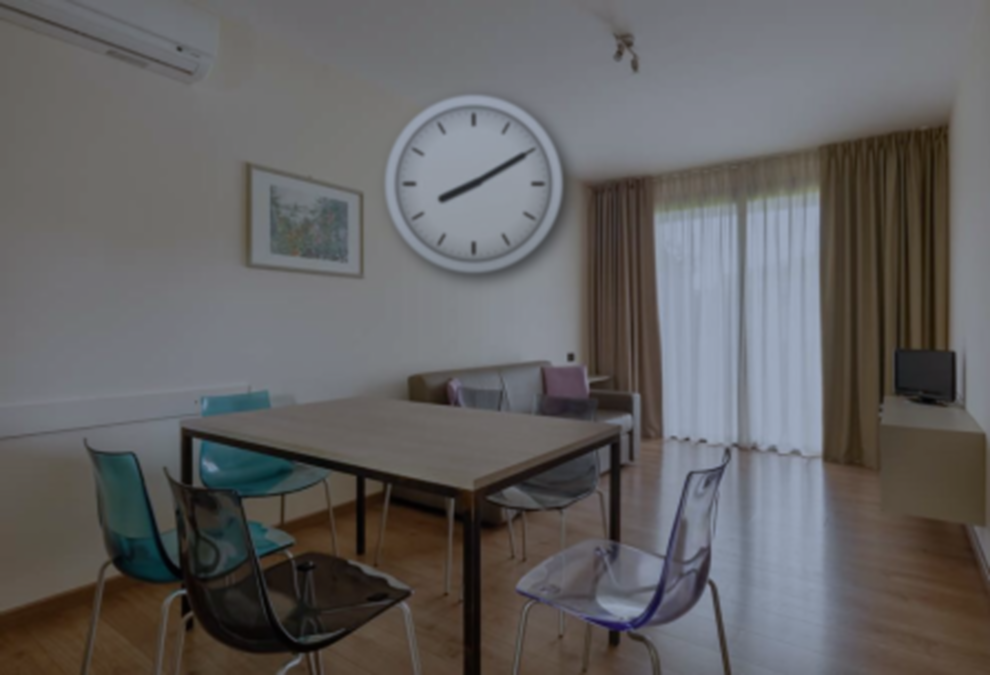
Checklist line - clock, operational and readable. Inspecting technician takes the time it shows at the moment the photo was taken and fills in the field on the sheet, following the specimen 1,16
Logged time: 8,10
